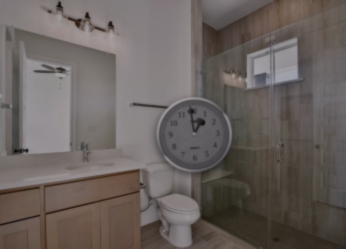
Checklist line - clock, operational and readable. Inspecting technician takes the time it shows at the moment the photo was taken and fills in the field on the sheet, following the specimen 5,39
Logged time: 12,59
